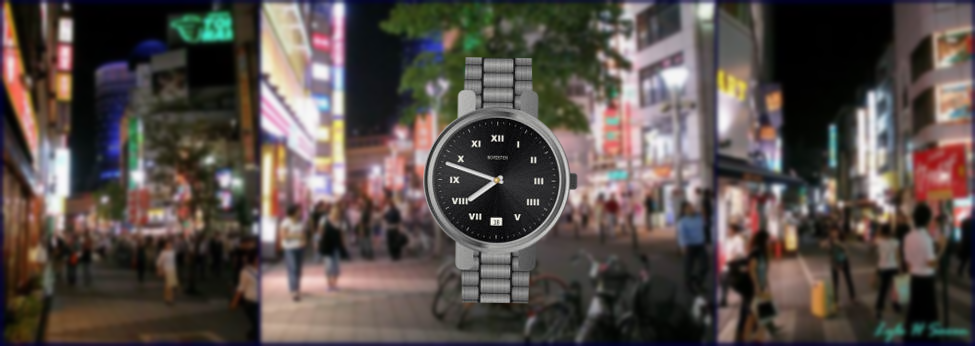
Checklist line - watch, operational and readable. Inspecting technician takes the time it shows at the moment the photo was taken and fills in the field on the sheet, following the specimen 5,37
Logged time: 7,48
